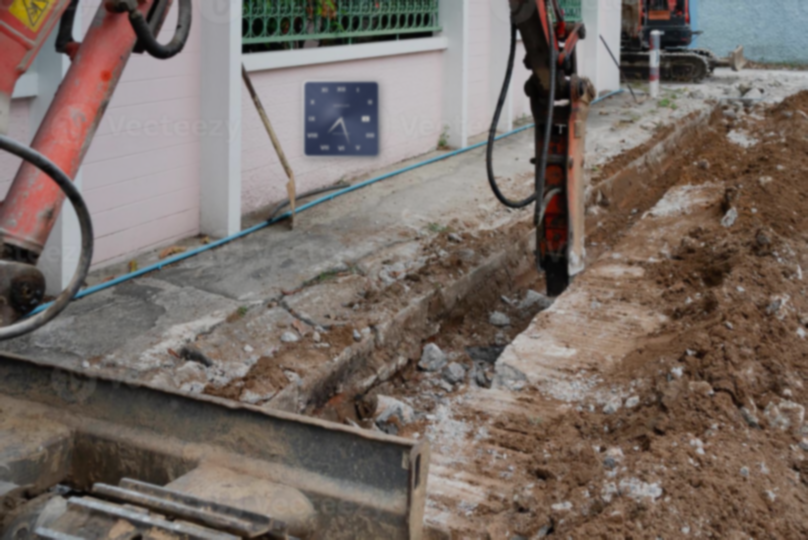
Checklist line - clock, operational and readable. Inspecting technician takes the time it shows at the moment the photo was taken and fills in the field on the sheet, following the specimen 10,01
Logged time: 7,27
